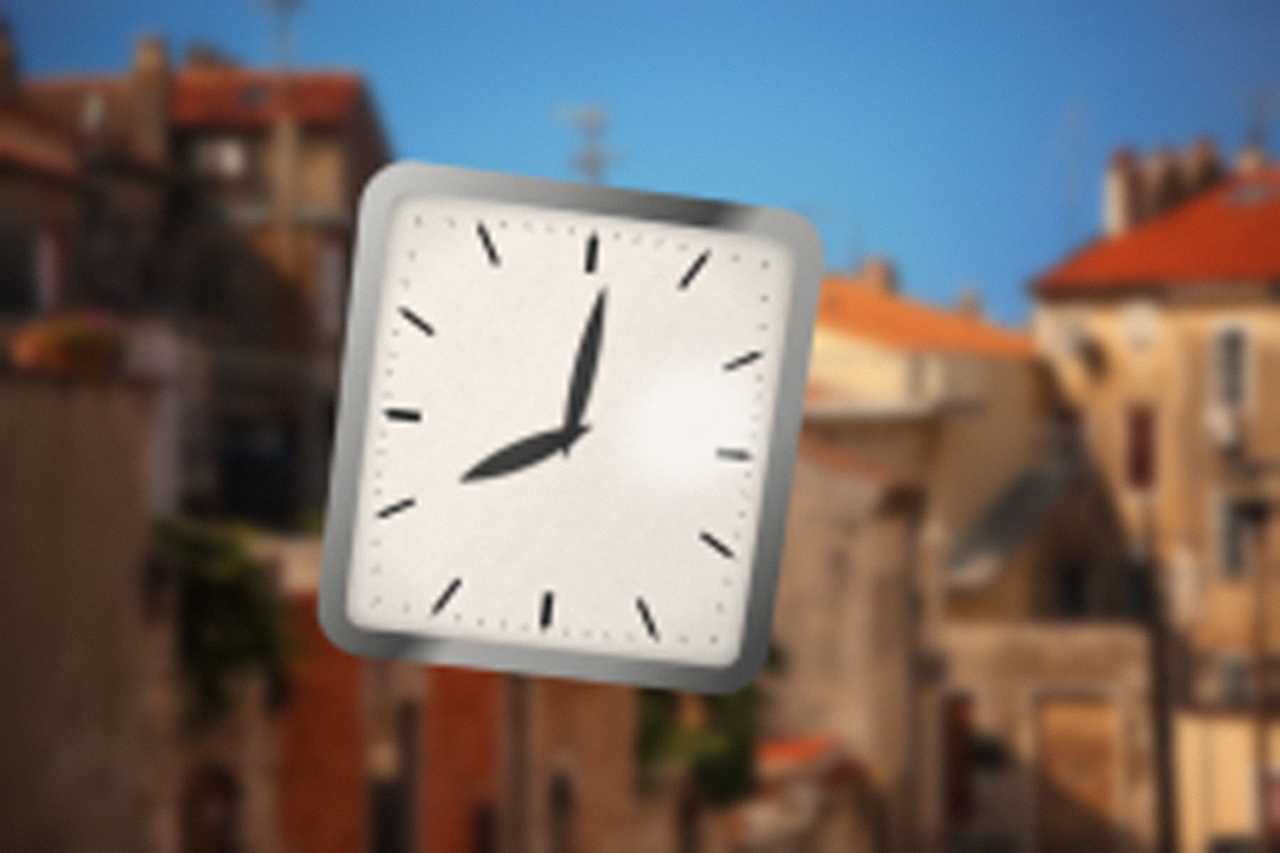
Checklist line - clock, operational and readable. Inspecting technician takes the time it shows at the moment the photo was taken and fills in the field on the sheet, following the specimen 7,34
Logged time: 8,01
